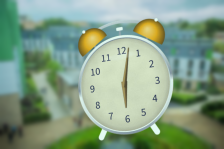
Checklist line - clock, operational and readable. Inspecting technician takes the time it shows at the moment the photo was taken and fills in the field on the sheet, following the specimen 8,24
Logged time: 6,02
